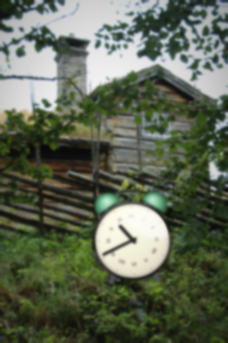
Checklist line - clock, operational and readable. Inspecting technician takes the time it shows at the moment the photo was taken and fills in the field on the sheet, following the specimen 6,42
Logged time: 10,41
